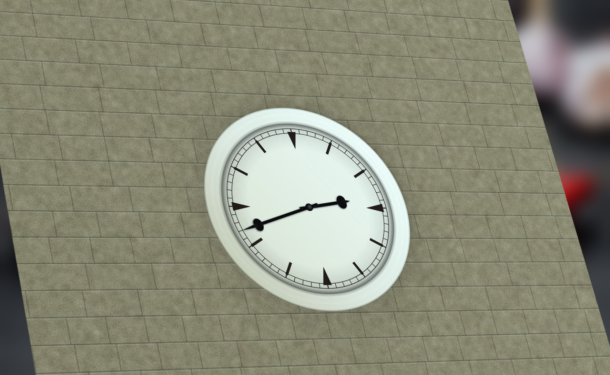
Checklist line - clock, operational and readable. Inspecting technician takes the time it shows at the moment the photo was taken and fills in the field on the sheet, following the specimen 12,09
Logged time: 2,42
